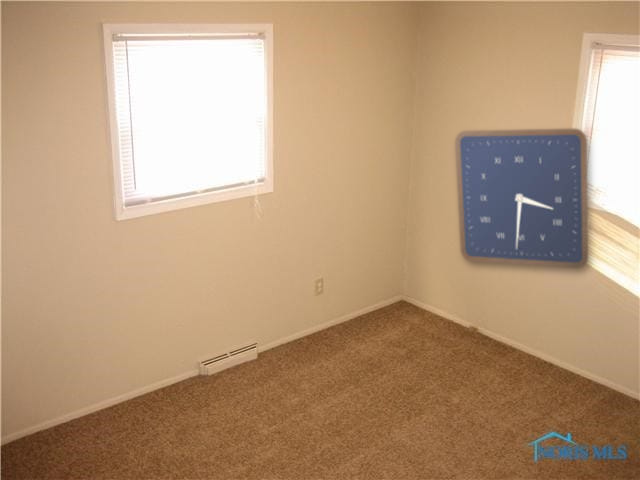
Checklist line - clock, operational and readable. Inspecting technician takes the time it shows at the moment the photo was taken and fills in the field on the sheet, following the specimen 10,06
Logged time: 3,31
